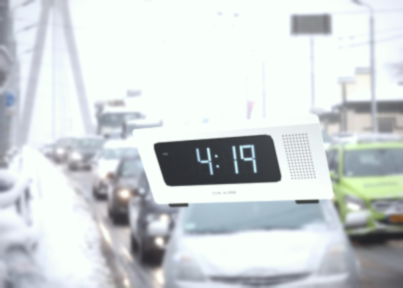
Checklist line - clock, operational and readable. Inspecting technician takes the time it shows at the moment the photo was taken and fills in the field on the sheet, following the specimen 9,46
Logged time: 4,19
